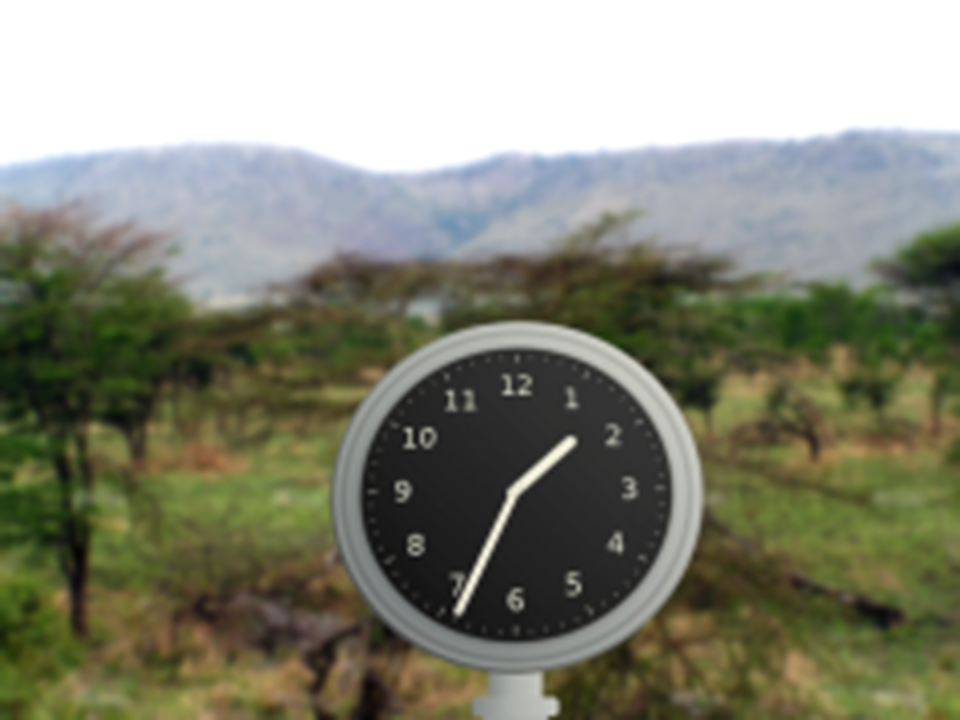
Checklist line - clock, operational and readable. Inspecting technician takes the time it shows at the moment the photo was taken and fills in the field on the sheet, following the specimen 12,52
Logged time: 1,34
